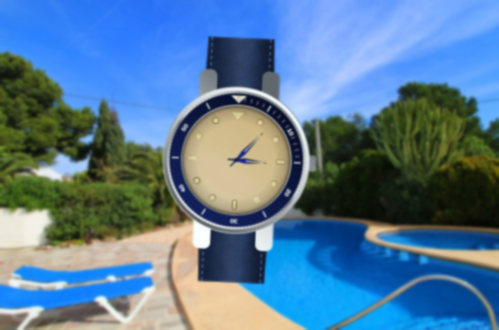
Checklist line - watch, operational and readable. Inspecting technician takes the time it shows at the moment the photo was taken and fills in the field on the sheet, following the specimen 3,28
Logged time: 3,07
